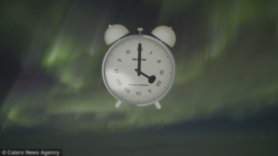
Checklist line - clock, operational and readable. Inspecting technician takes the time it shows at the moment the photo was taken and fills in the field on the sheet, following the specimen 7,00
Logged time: 4,00
